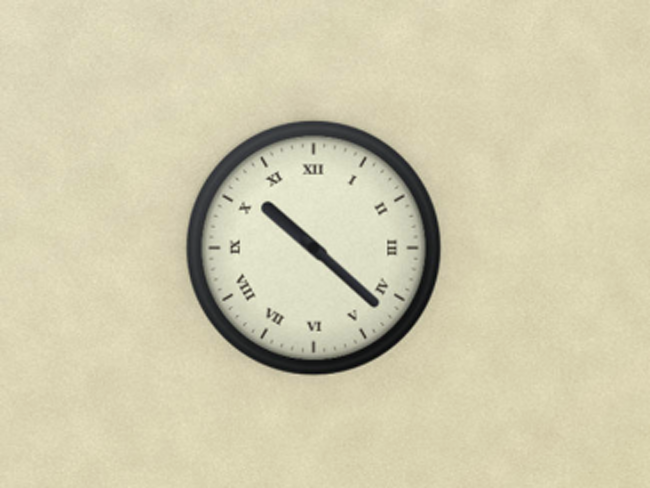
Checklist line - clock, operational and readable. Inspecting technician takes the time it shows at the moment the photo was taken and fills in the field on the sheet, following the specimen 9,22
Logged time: 10,22
